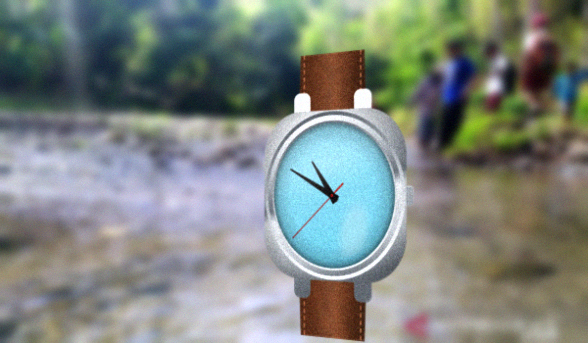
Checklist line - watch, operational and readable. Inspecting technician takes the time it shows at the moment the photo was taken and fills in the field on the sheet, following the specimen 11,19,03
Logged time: 10,49,38
